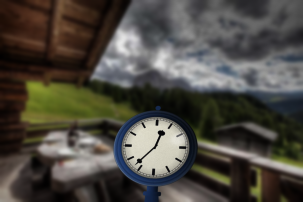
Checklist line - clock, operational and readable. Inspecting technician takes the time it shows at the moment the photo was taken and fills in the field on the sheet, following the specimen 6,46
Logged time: 12,37
